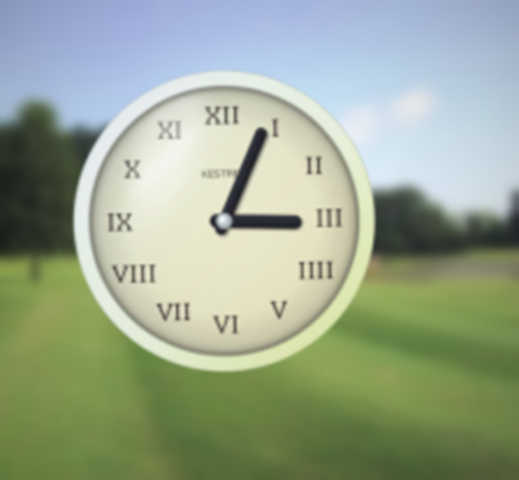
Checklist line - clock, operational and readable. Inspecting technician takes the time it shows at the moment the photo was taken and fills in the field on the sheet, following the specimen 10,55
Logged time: 3,04
